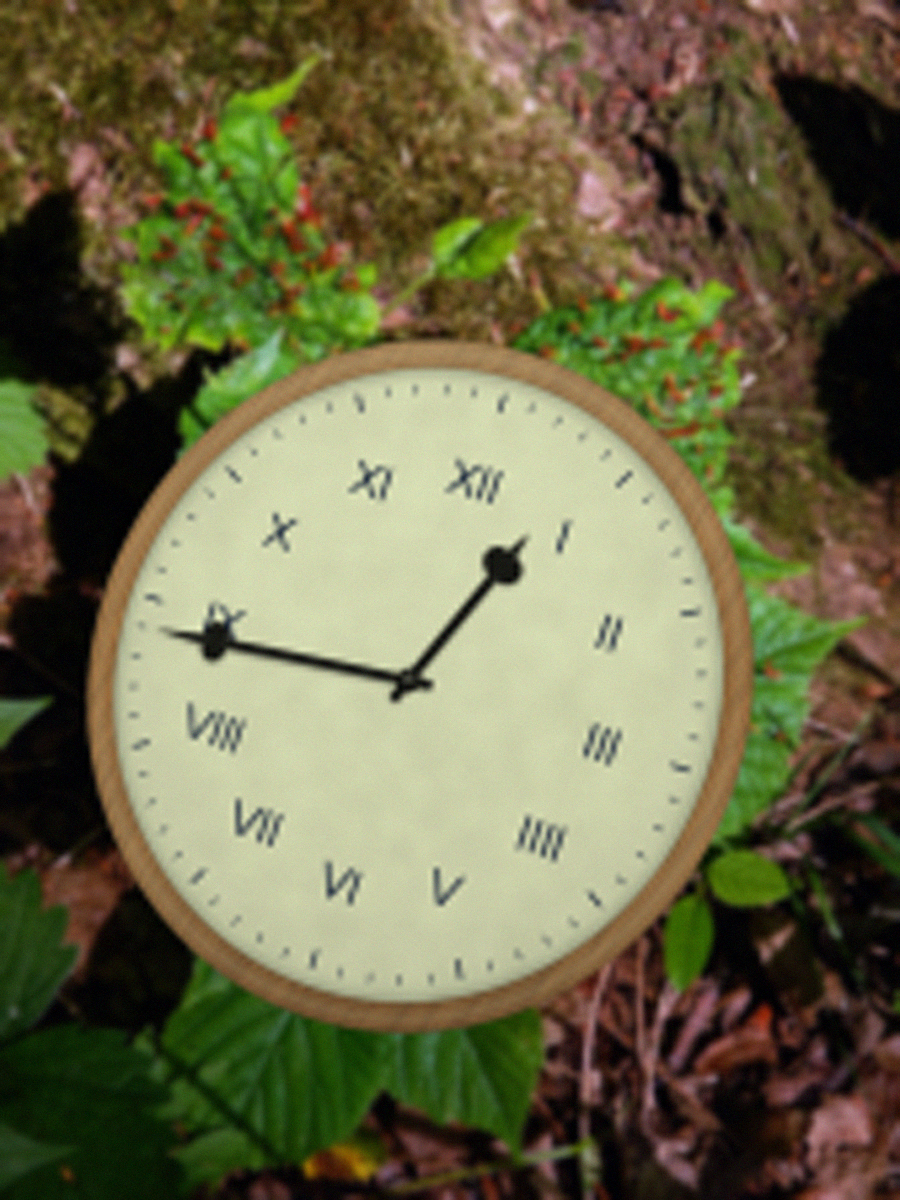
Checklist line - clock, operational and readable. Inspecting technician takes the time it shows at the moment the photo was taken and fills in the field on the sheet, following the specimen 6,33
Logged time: 12,44
